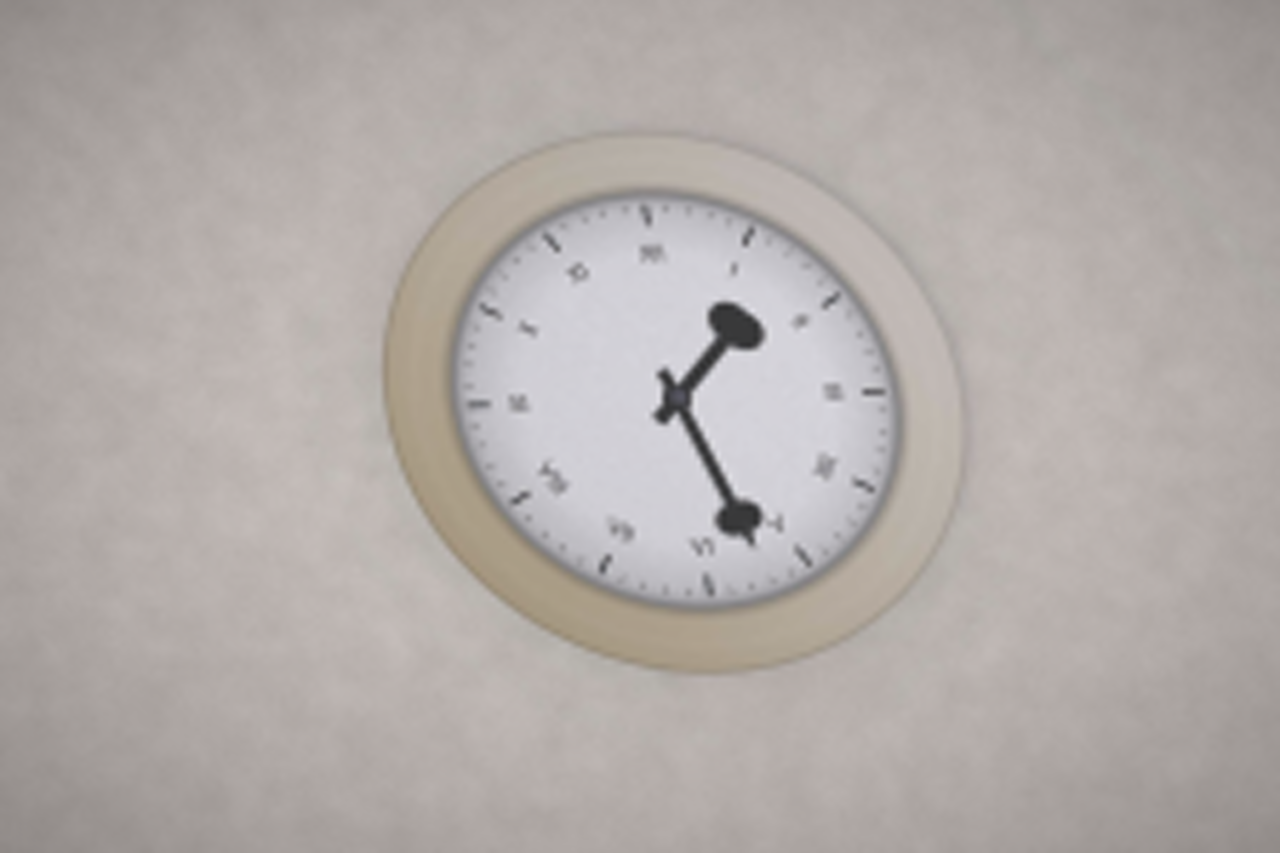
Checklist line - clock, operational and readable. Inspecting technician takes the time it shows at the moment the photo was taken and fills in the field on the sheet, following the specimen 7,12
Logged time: 1,27
